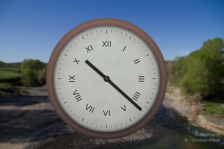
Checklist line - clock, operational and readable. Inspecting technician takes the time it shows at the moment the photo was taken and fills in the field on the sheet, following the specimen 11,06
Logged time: 10,22
